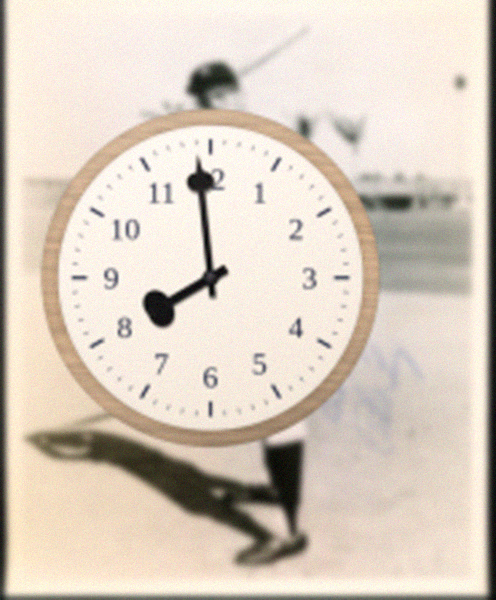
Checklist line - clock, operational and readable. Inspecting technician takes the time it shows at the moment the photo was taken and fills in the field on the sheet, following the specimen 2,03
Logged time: 7,59
